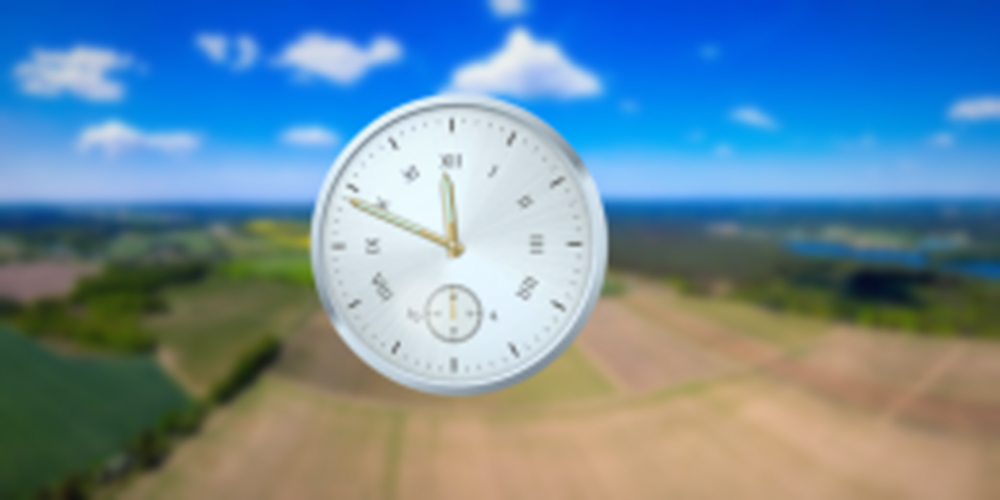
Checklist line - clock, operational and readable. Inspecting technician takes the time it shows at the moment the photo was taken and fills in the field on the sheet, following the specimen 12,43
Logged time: 11,49
